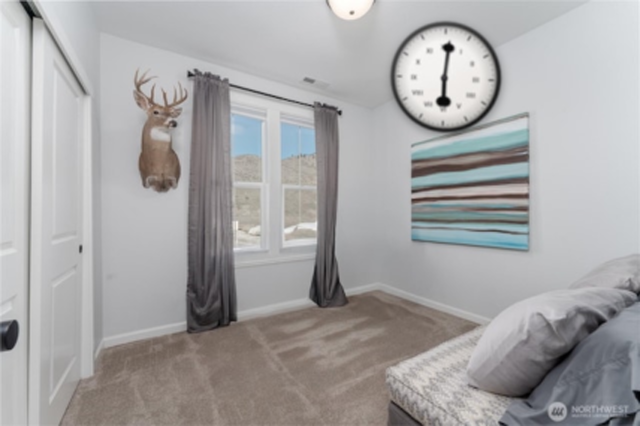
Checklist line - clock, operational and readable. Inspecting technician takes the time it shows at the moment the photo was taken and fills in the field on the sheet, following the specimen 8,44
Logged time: 6,01
